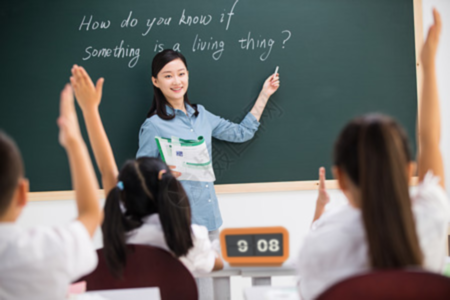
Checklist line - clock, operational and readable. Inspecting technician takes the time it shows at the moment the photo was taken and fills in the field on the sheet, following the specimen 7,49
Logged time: 9,08
